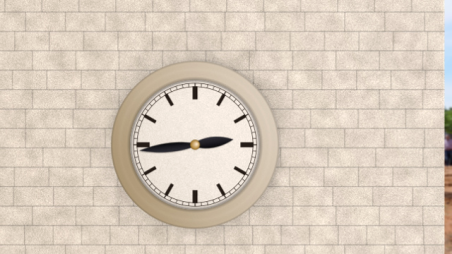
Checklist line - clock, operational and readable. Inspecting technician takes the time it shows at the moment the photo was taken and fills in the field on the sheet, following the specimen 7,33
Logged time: 2,44
